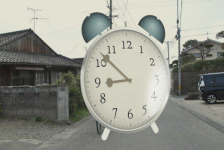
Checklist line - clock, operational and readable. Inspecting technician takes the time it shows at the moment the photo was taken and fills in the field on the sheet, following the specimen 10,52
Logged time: 8,52
